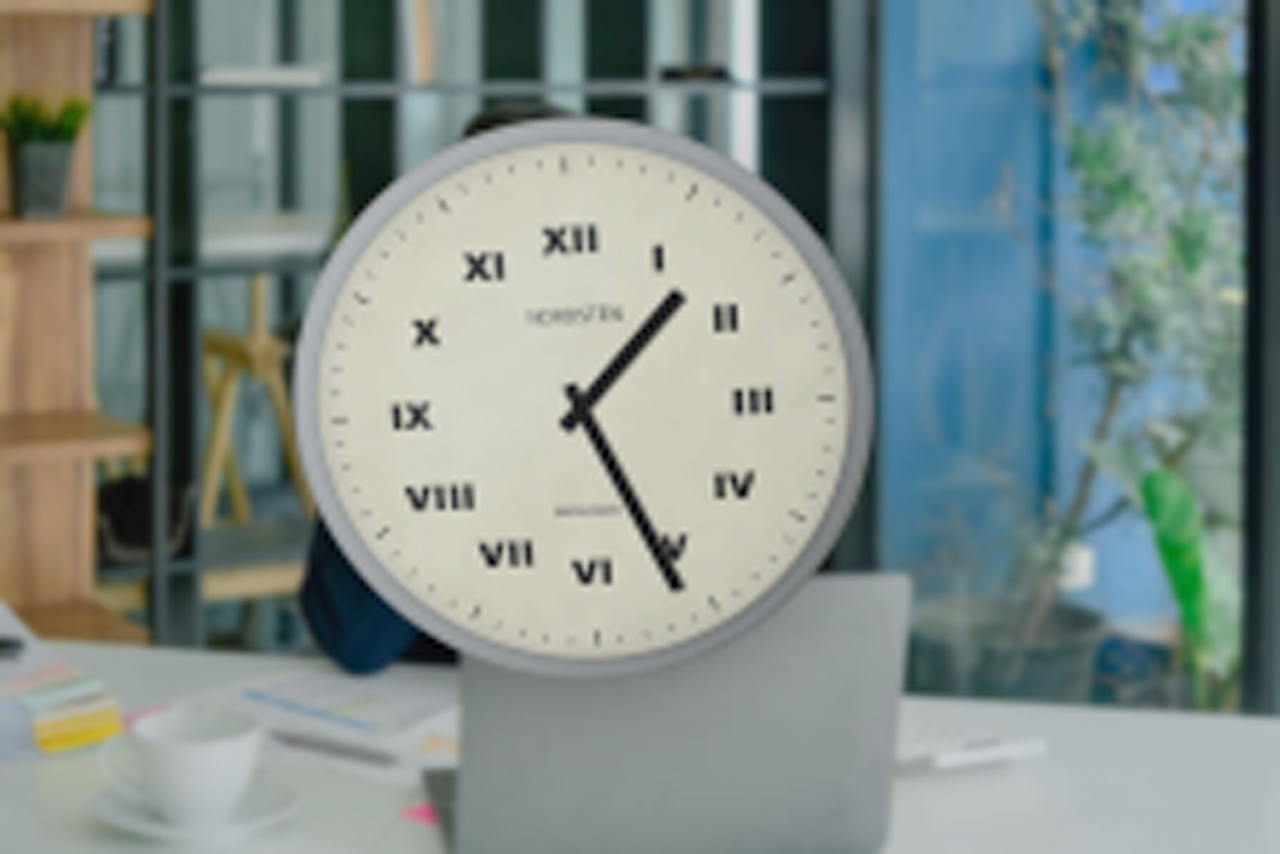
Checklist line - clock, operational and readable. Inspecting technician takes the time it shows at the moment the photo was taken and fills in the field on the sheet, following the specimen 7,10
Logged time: 1,26
